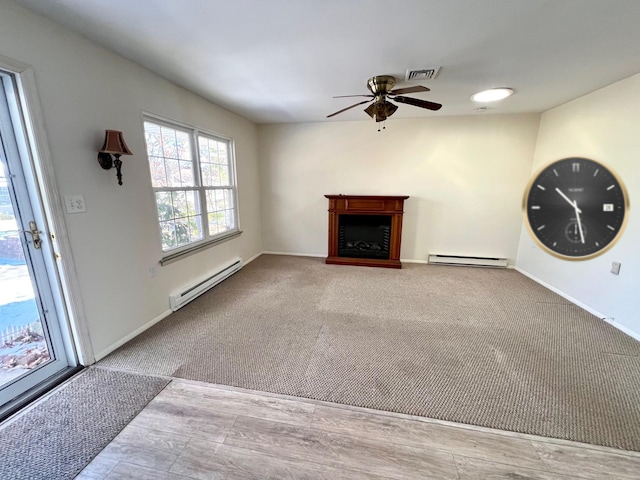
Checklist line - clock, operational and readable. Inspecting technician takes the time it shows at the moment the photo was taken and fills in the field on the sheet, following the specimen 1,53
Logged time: 10,28
